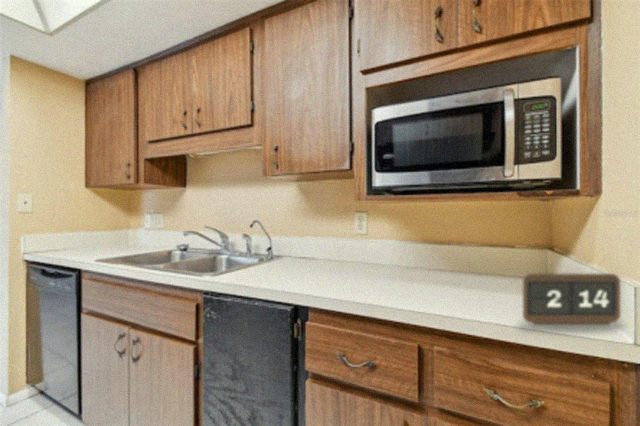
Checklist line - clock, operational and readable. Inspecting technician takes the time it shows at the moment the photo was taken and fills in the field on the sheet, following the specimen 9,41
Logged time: 2,14
